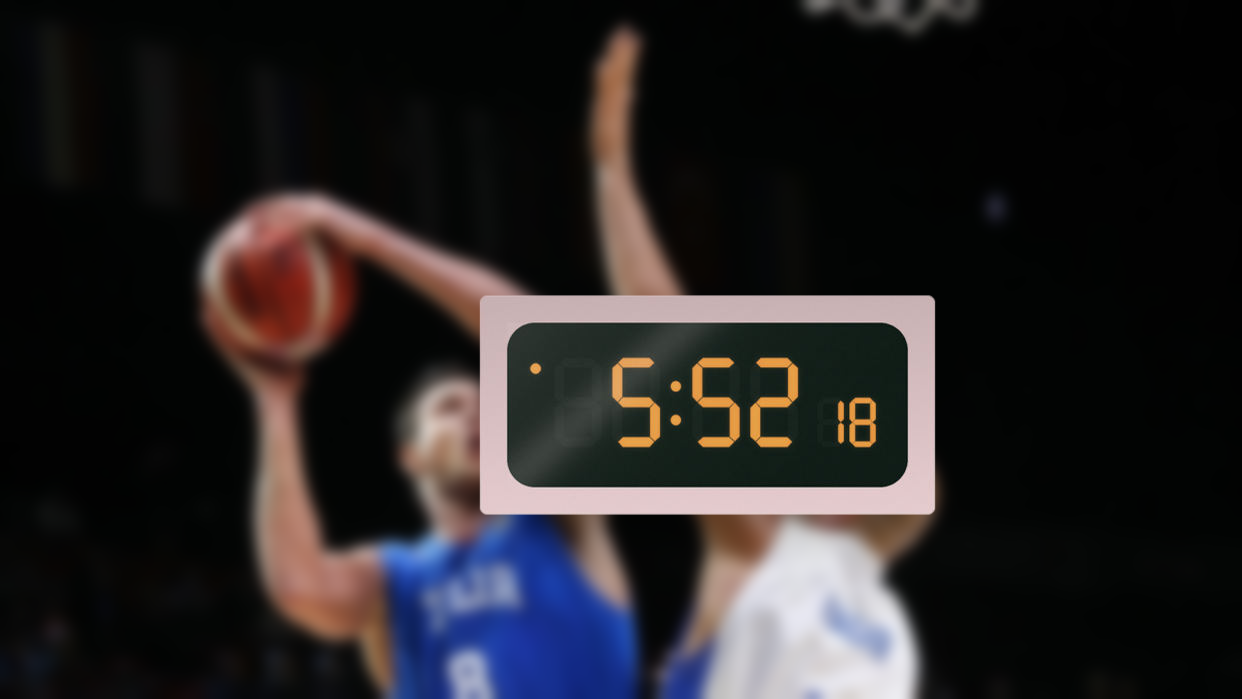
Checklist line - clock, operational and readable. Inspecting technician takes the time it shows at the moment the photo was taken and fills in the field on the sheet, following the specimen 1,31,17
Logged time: 5,52,18
